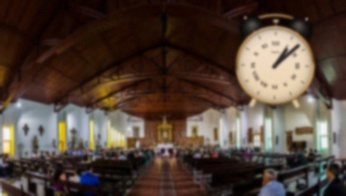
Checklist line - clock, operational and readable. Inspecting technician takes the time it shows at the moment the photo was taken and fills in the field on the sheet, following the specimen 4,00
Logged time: 1,08
